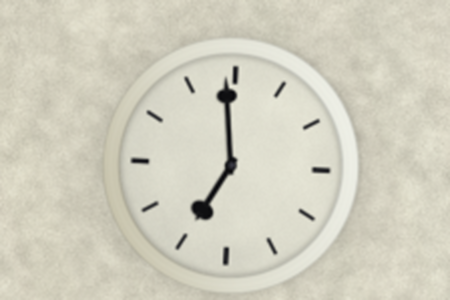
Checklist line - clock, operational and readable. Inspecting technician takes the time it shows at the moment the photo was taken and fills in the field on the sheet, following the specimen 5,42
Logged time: 6,59
